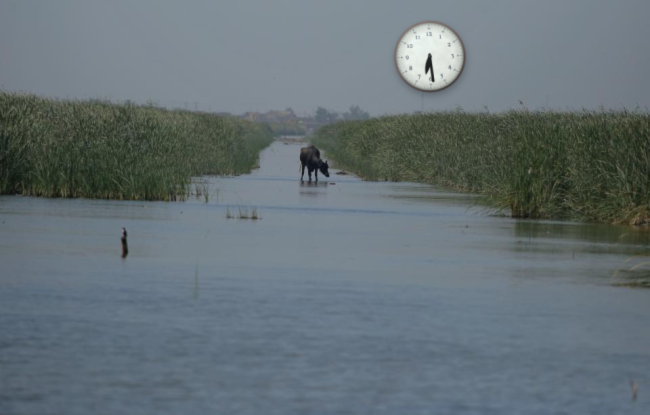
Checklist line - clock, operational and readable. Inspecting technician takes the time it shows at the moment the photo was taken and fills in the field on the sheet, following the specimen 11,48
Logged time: 6,29
